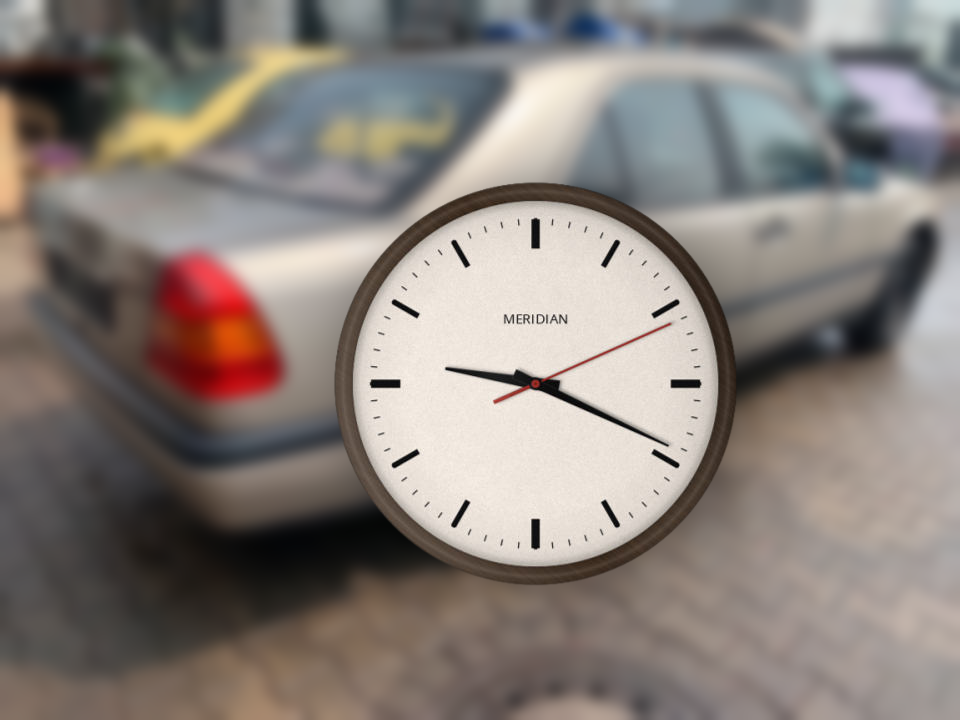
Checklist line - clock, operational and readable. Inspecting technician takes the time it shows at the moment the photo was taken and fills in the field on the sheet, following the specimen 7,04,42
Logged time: 9,19,11
